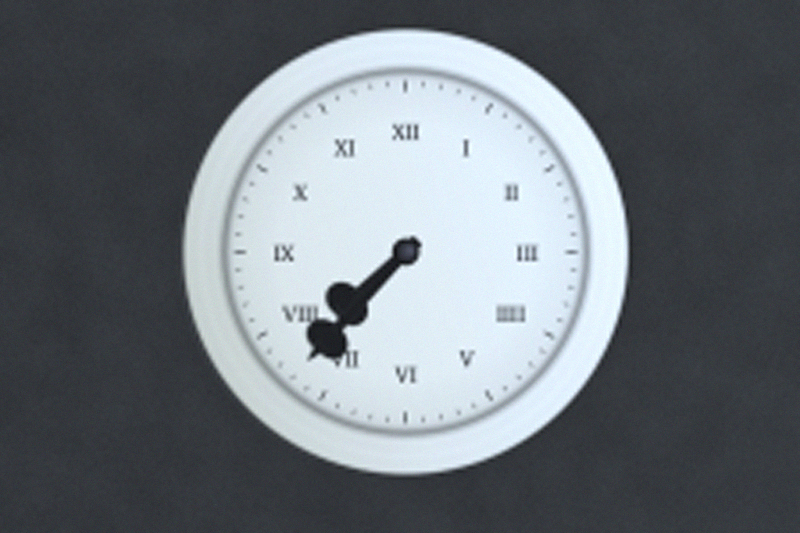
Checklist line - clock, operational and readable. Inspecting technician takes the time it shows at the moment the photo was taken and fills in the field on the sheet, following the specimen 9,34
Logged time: 7,37
